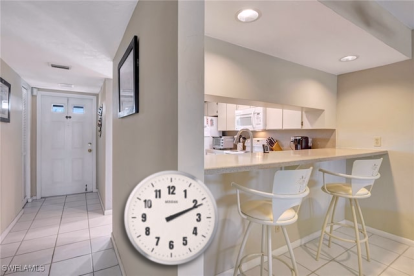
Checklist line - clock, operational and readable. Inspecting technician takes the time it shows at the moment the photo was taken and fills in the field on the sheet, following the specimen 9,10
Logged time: 2,11
